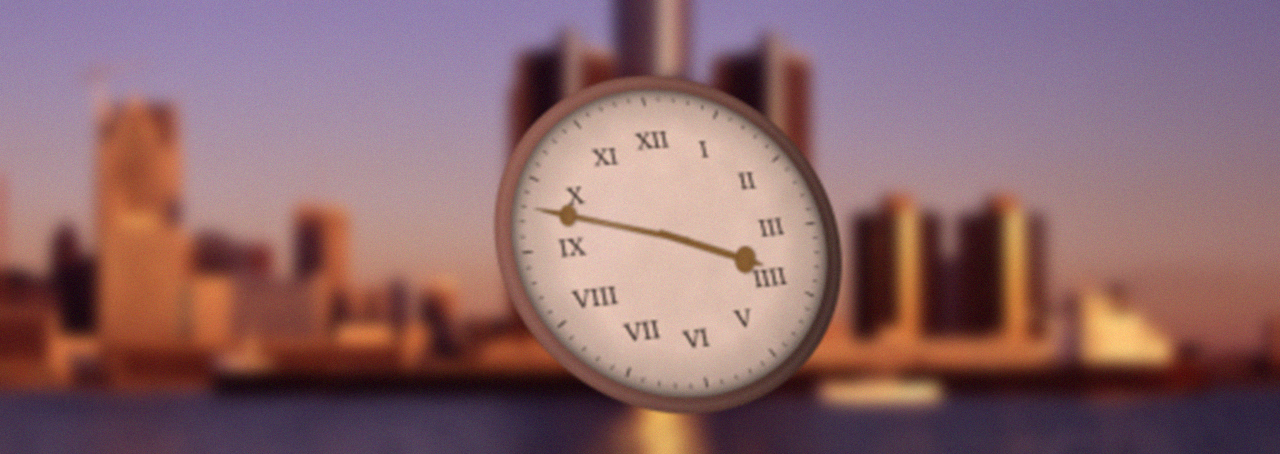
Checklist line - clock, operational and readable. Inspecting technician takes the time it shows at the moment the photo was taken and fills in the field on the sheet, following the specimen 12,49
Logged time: 3,48
